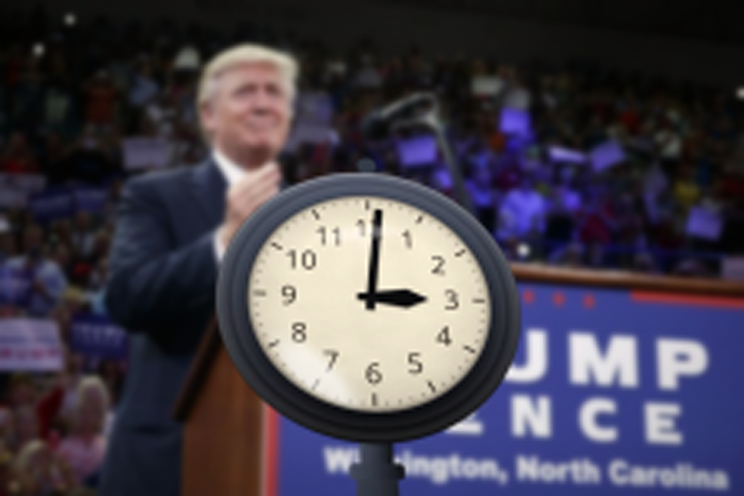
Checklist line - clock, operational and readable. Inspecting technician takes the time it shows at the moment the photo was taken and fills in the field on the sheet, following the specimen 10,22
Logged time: 3,01
